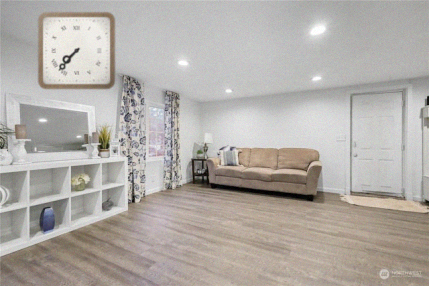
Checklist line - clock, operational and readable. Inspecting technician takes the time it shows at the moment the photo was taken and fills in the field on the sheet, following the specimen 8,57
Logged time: 7,37
